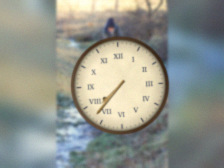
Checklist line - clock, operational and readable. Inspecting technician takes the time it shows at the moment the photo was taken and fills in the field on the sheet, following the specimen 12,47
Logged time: 7,37
